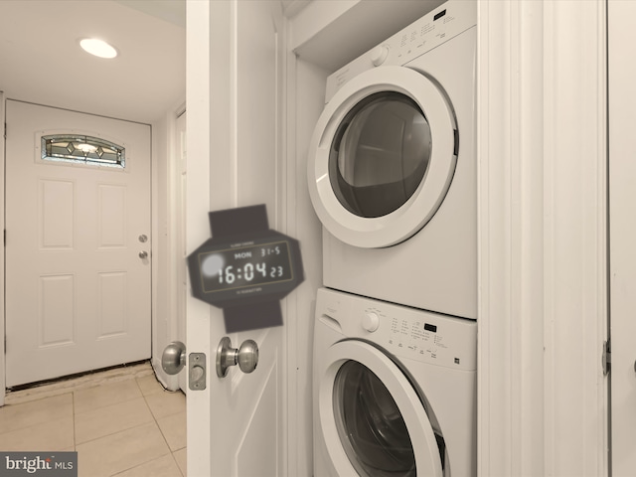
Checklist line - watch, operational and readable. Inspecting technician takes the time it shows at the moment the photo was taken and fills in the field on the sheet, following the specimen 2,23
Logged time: 16,04
